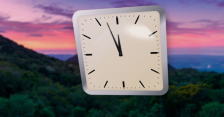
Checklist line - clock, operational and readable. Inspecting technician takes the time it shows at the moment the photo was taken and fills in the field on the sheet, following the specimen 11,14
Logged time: 11,57
